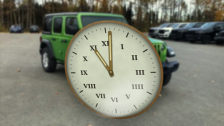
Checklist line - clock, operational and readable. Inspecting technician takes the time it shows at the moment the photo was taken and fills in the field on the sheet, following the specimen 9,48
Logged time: 11,01
